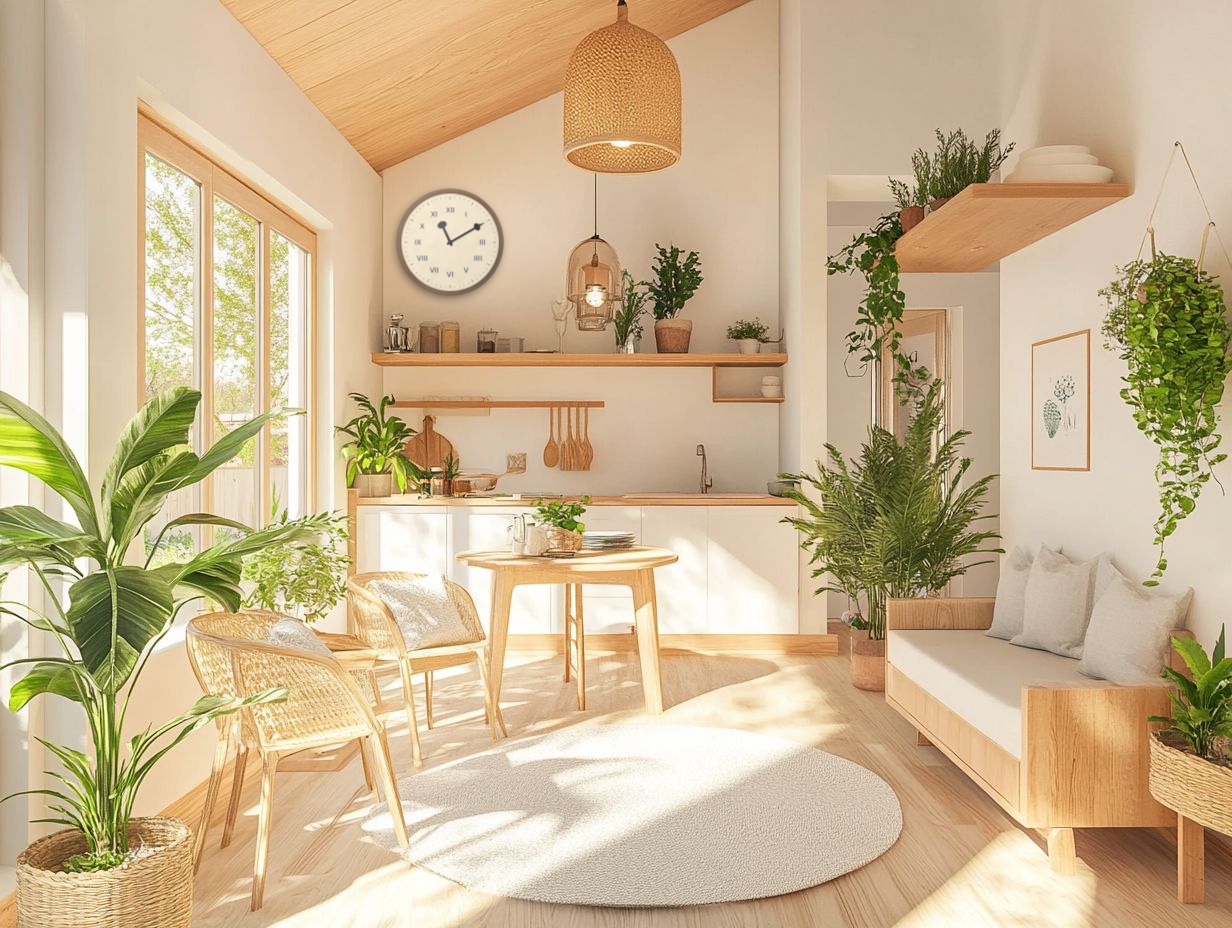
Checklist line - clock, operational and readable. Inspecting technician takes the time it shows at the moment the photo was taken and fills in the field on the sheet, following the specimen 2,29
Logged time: 11,10
